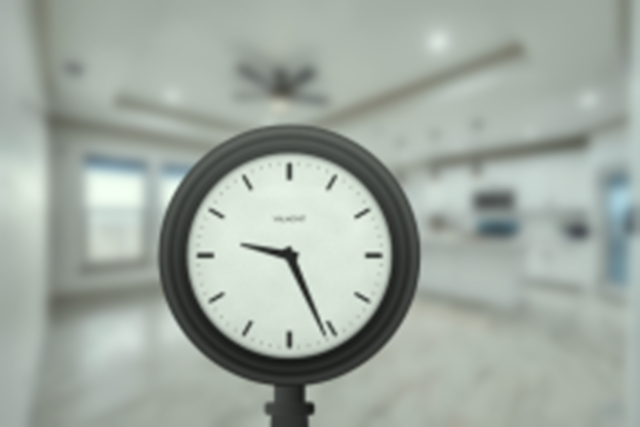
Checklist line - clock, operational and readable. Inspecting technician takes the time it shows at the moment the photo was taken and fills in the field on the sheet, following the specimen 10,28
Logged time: 9,26
